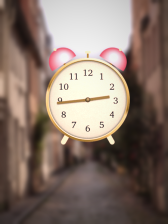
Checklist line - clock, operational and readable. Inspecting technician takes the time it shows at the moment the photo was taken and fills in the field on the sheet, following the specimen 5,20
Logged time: 2,44
